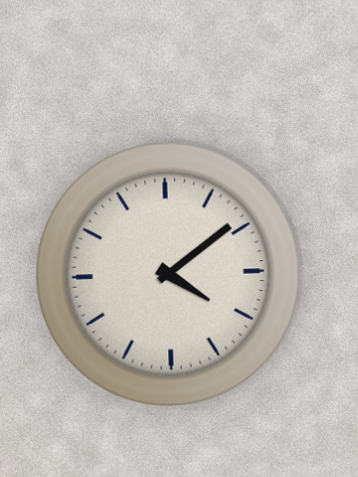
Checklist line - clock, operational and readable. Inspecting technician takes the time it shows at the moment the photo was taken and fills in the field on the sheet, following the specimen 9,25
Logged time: 4,09
